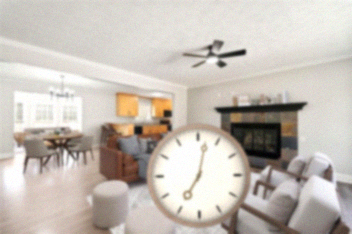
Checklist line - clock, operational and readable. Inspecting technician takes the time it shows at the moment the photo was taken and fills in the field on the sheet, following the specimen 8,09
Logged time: 7,02
